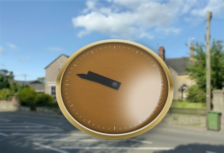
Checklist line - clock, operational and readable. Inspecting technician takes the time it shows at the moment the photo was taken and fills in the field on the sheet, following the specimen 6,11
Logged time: 9,48
